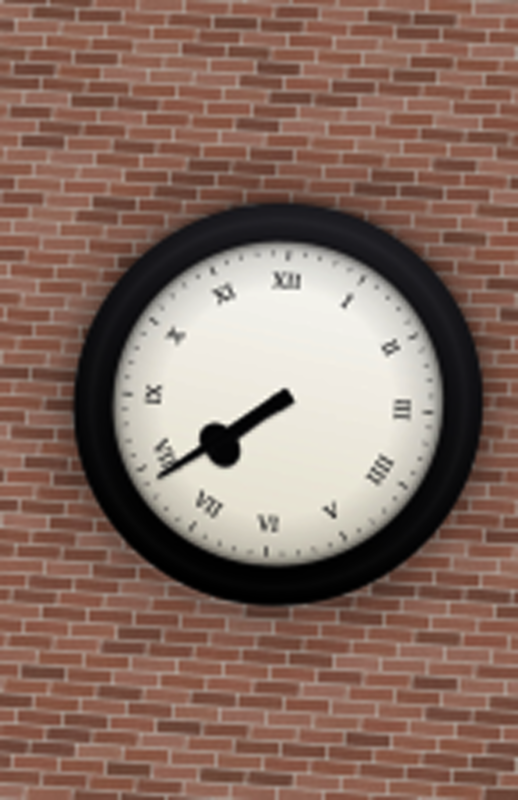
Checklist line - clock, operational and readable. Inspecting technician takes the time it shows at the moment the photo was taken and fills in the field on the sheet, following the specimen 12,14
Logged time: 7,39
